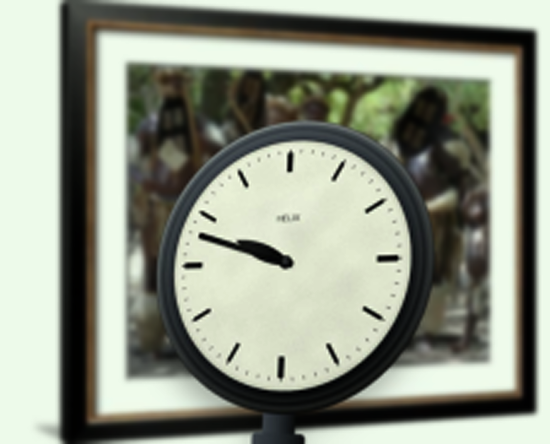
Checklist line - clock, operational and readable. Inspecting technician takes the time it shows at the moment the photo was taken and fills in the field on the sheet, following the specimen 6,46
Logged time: 9,48
